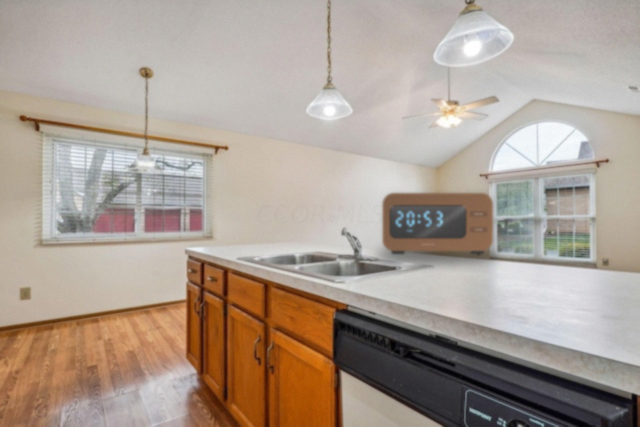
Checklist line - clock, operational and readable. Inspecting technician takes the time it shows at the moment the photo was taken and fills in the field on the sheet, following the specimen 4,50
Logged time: 20,53
